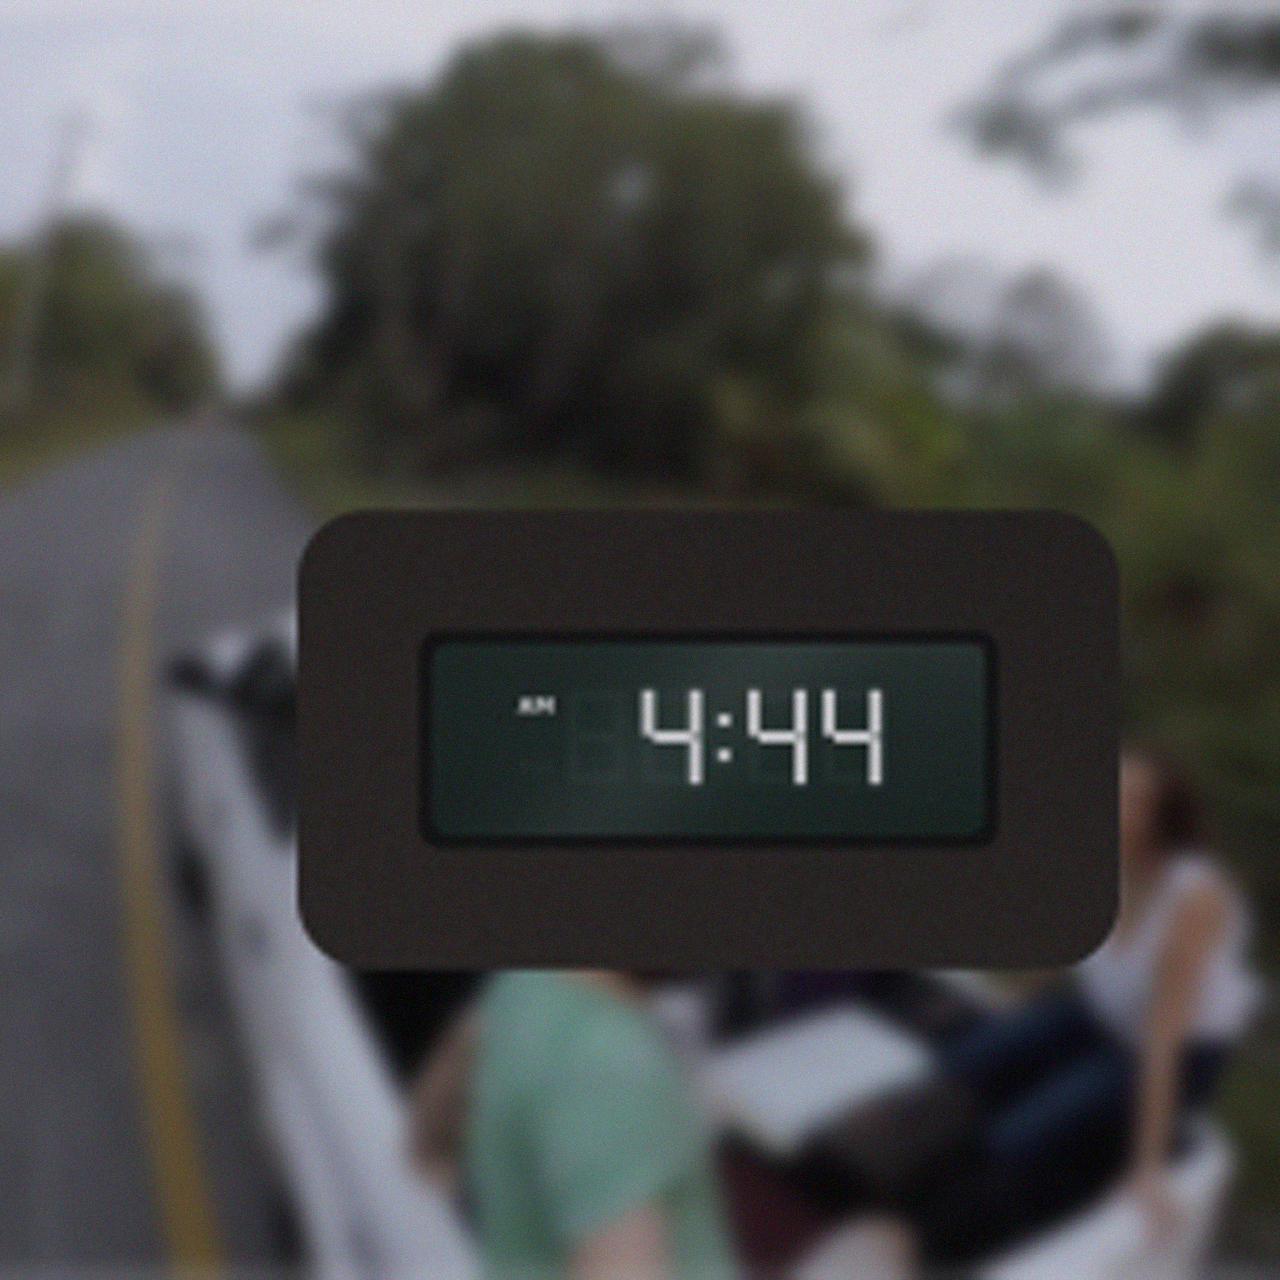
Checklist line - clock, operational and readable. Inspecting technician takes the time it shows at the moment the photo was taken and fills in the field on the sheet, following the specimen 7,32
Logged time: 4,44
